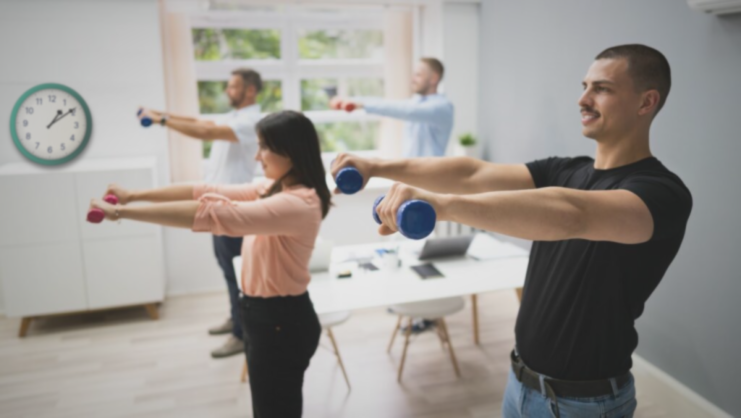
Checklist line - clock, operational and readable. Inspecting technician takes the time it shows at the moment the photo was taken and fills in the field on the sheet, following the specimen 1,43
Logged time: 1,09
